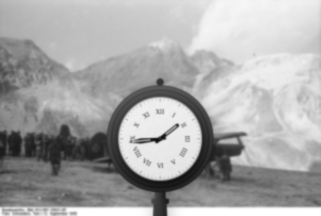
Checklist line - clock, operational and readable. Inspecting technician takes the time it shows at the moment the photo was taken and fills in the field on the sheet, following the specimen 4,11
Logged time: 1,44
